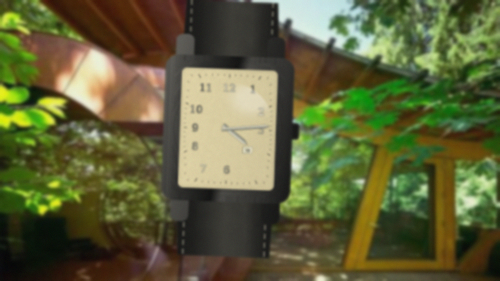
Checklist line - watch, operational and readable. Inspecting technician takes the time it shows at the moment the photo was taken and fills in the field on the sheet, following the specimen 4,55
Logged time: 4,14
